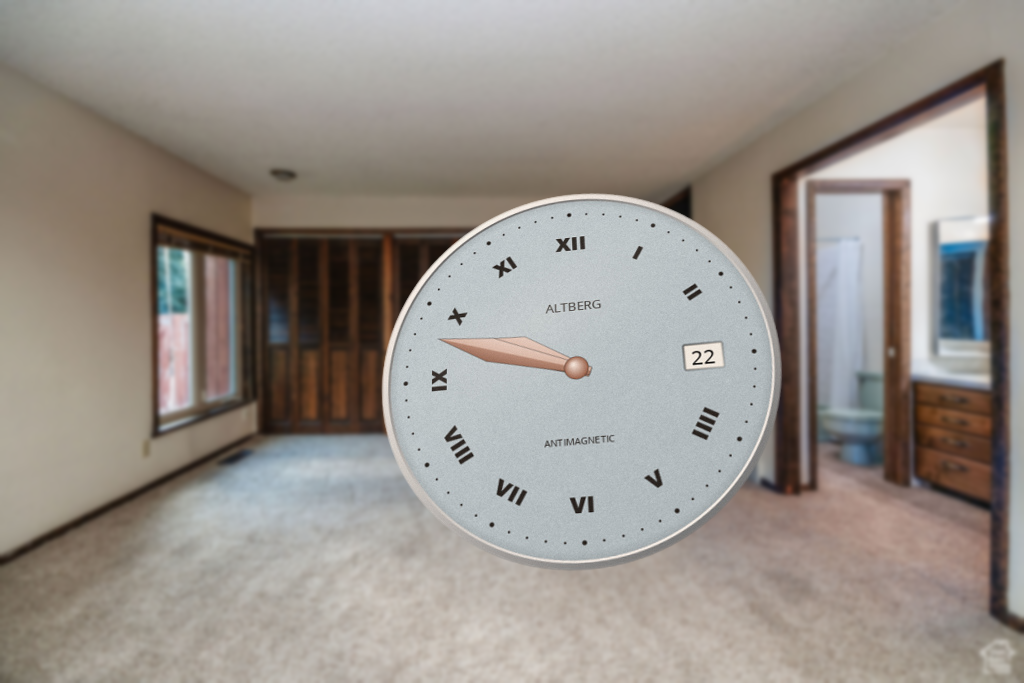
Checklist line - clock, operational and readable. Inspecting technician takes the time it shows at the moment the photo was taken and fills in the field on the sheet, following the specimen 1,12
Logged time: 9,48
